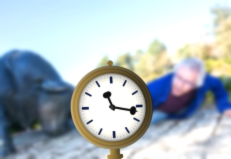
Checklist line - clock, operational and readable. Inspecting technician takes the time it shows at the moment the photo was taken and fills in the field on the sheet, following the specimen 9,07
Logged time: 11,17
